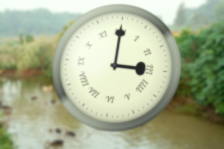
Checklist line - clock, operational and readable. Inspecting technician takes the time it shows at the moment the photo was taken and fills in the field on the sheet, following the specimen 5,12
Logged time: 3,00
